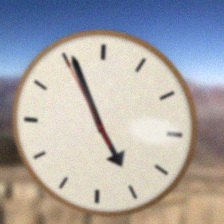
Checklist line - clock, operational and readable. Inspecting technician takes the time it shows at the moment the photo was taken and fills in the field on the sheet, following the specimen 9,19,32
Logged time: 4,55,55
